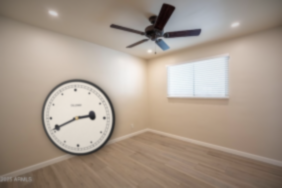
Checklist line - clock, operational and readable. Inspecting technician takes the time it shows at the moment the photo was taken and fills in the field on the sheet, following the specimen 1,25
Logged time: 2,41
